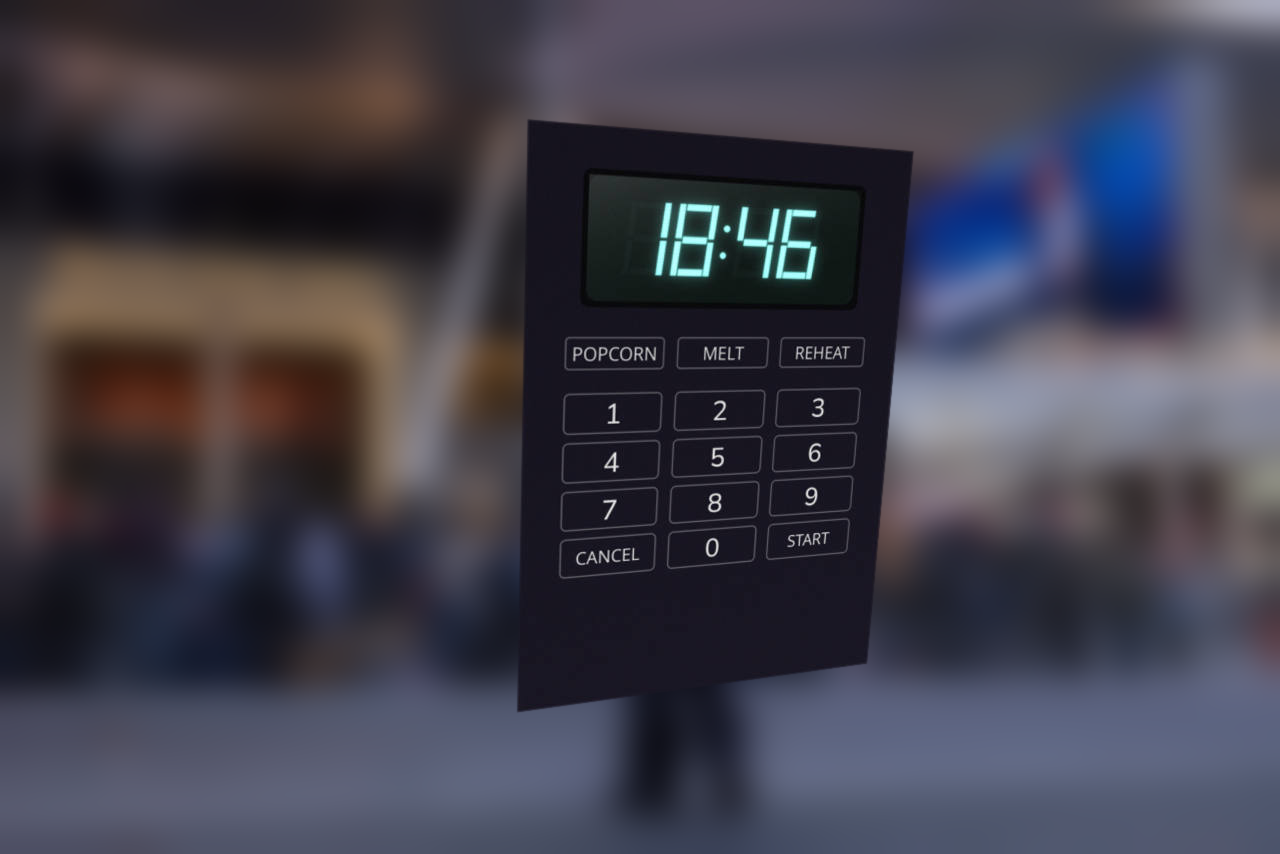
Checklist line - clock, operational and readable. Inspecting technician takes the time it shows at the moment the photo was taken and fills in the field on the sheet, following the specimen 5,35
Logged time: 18,46
